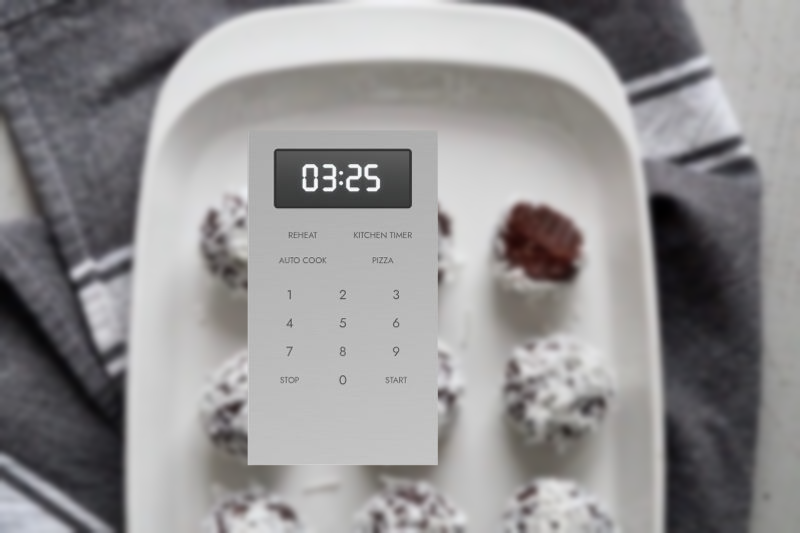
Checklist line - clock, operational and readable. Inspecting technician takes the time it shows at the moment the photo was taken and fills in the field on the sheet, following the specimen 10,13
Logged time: 3,25
